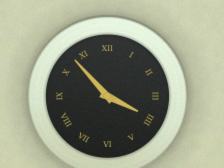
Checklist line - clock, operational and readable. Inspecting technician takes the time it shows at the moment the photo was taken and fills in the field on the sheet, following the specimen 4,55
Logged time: 3,53
